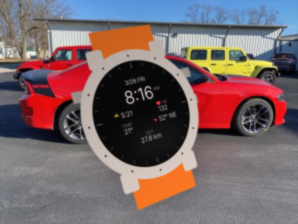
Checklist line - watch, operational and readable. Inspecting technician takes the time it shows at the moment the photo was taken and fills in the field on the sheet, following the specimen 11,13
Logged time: 8,16
